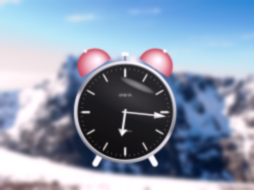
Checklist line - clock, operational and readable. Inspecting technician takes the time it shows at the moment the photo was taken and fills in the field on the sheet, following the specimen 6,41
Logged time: 6,16
